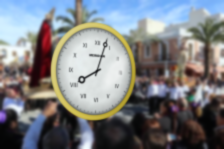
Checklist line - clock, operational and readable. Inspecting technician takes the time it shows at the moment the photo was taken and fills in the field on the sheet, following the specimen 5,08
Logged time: 8,03
